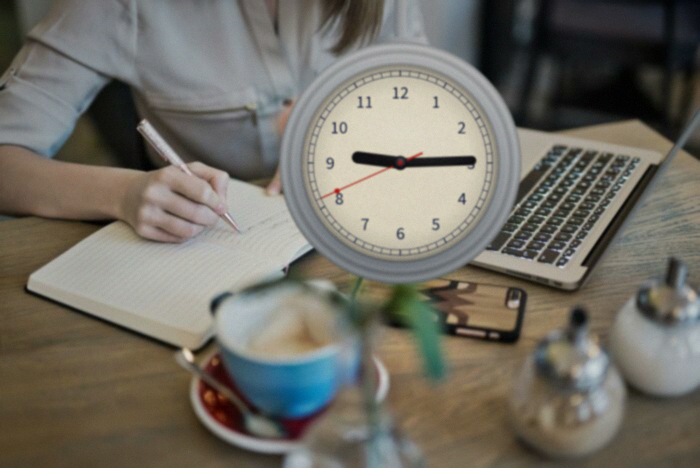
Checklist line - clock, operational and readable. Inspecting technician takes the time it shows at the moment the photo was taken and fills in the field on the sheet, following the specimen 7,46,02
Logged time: 9,14,41
